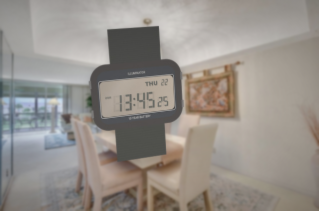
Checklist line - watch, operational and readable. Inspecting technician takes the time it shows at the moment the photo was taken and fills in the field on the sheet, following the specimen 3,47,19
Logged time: 13,45,25
